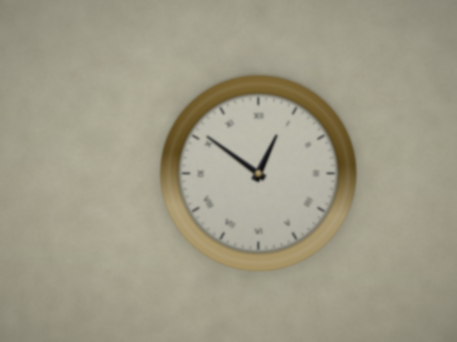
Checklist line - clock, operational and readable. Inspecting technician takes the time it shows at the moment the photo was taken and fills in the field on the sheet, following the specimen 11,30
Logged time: 12,51
